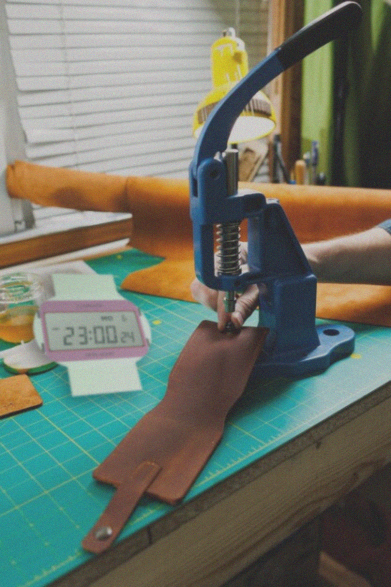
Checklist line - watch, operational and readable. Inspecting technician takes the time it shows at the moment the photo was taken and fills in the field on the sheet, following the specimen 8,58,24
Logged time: 23,00,24
